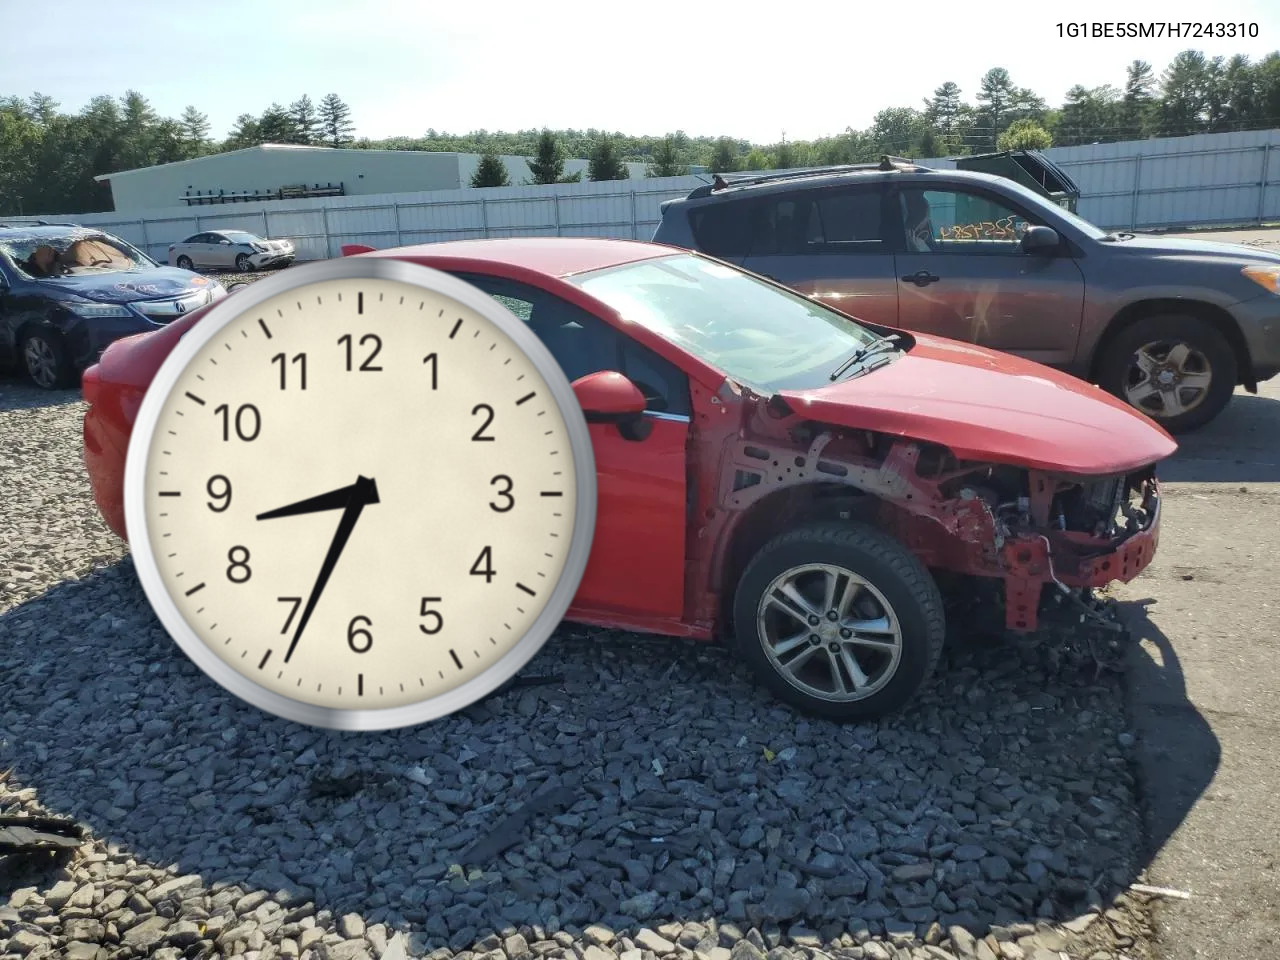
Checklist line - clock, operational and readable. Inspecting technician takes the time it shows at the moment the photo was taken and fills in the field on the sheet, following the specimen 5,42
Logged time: 8,34
